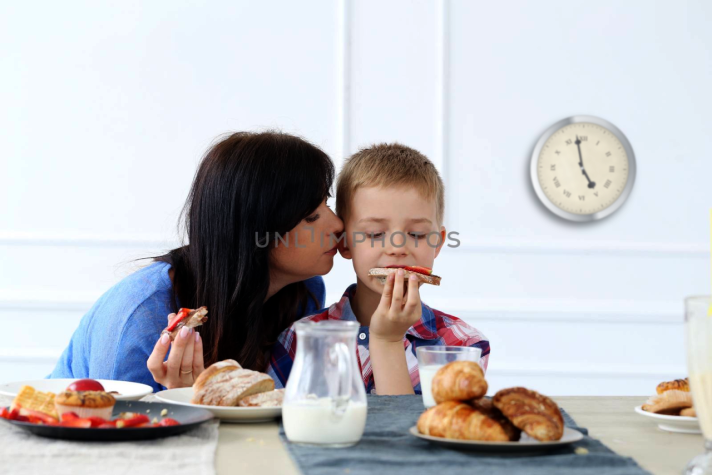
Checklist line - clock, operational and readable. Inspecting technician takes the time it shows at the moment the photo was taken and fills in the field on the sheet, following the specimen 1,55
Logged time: 4,58
